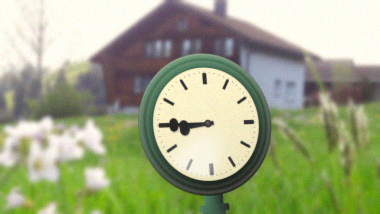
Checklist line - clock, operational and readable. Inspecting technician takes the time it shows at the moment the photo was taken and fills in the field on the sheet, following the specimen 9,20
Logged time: 8,45
